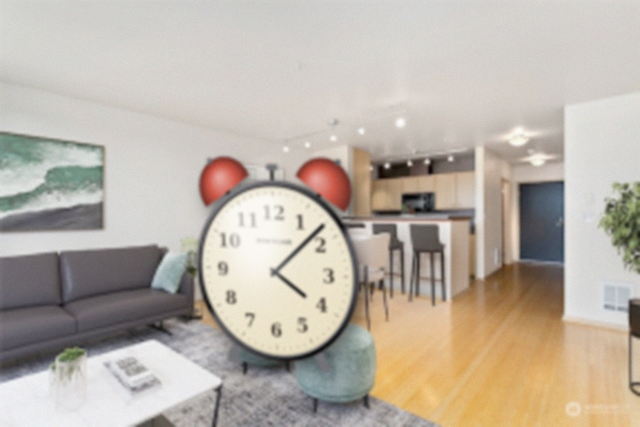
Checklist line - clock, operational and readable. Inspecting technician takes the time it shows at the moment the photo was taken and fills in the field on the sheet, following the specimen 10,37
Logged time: 4,08
